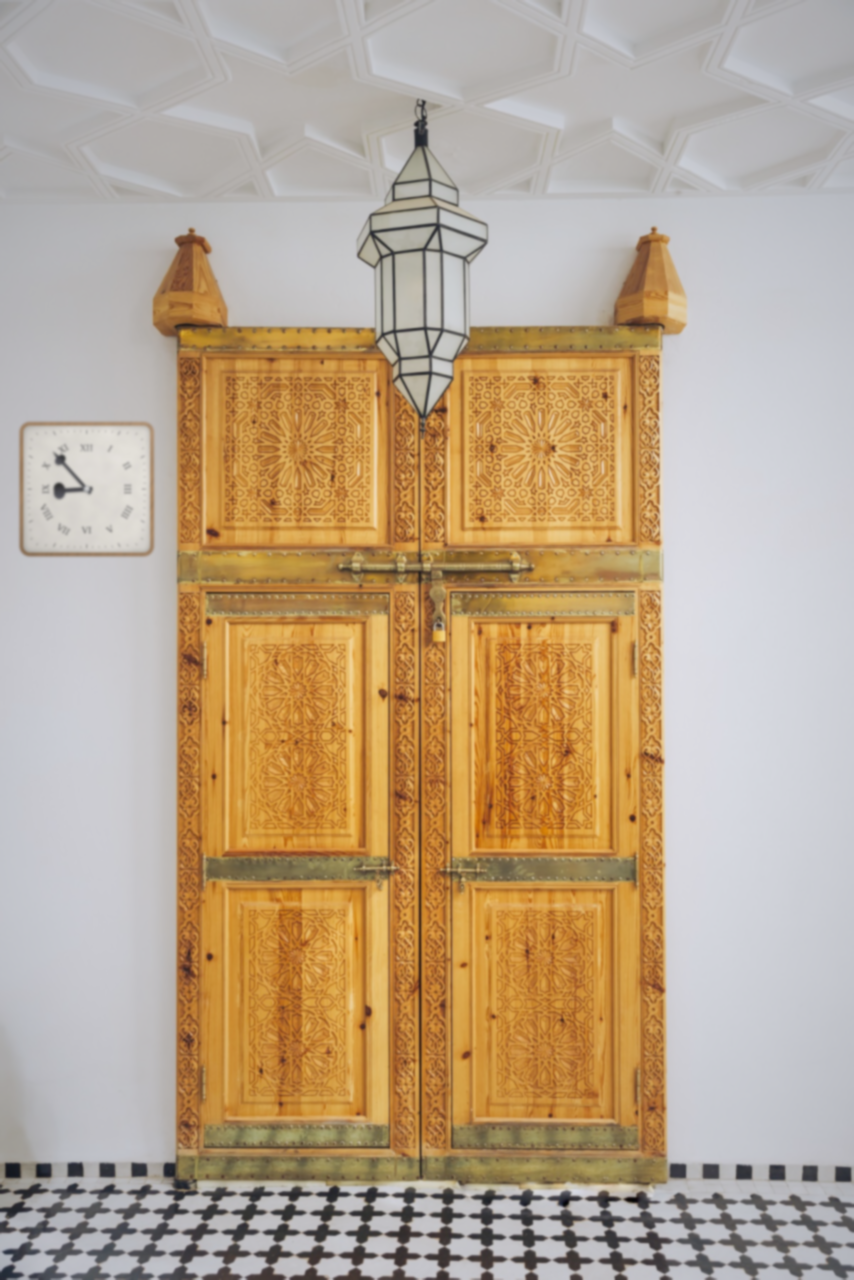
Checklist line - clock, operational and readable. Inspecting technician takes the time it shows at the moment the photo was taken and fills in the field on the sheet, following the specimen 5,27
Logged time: 8,53
